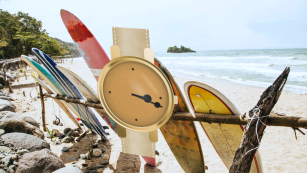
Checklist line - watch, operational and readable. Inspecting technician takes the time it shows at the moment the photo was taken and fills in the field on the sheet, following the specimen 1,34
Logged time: 3,18
